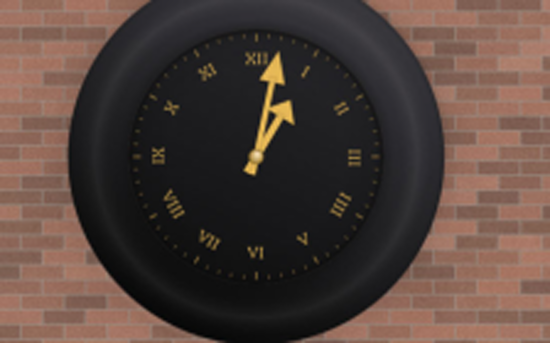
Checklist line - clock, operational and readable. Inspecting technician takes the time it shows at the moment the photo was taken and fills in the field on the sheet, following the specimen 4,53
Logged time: 1,02
